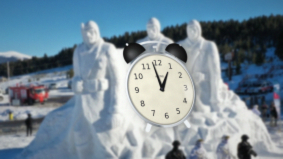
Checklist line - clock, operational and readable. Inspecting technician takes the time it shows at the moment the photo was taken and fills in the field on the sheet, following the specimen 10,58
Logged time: 12,58
